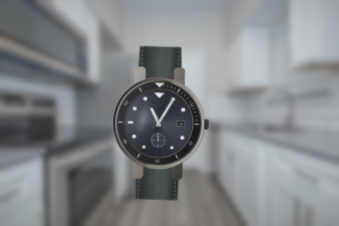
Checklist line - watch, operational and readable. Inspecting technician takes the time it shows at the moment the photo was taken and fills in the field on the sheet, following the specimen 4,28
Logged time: 11,05
